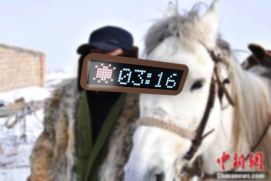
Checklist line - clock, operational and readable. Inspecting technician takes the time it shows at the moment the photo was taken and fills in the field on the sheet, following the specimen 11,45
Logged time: 3,16
